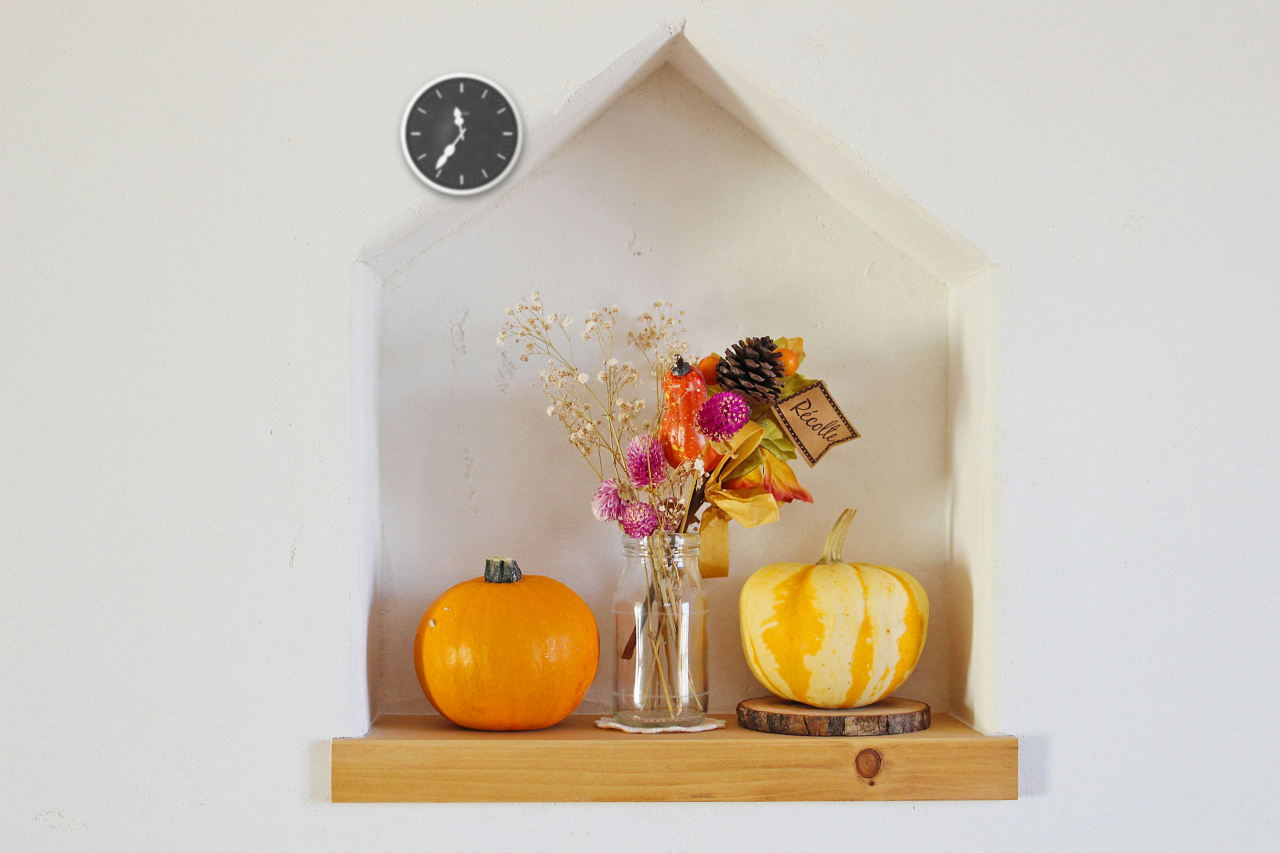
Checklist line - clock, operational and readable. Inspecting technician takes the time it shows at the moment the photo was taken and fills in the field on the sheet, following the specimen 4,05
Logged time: 11,36
